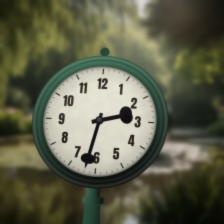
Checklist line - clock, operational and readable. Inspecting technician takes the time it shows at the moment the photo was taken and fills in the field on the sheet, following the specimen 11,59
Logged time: 2,32
